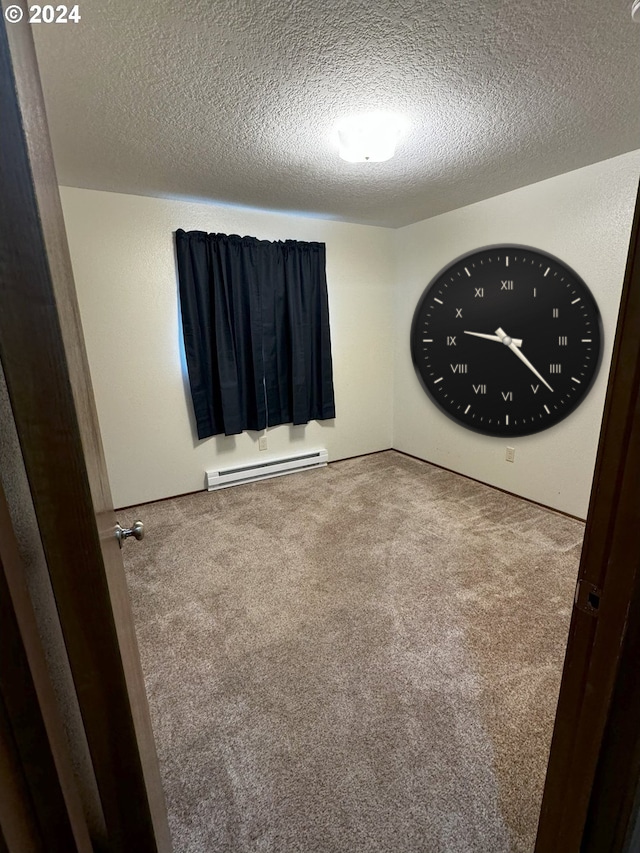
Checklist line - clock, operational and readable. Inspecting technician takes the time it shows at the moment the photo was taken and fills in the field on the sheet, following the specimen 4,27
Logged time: 9,23
